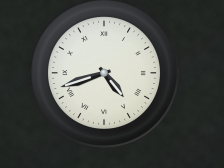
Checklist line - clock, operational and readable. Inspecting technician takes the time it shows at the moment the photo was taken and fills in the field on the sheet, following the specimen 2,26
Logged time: 4,42
